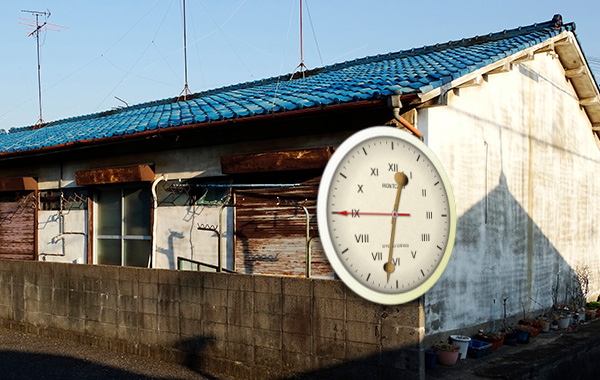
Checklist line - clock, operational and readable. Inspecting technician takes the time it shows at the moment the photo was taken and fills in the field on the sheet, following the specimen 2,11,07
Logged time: 12,31,45
